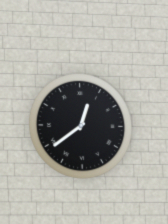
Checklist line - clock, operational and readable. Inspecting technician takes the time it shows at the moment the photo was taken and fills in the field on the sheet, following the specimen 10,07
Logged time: 12,39
